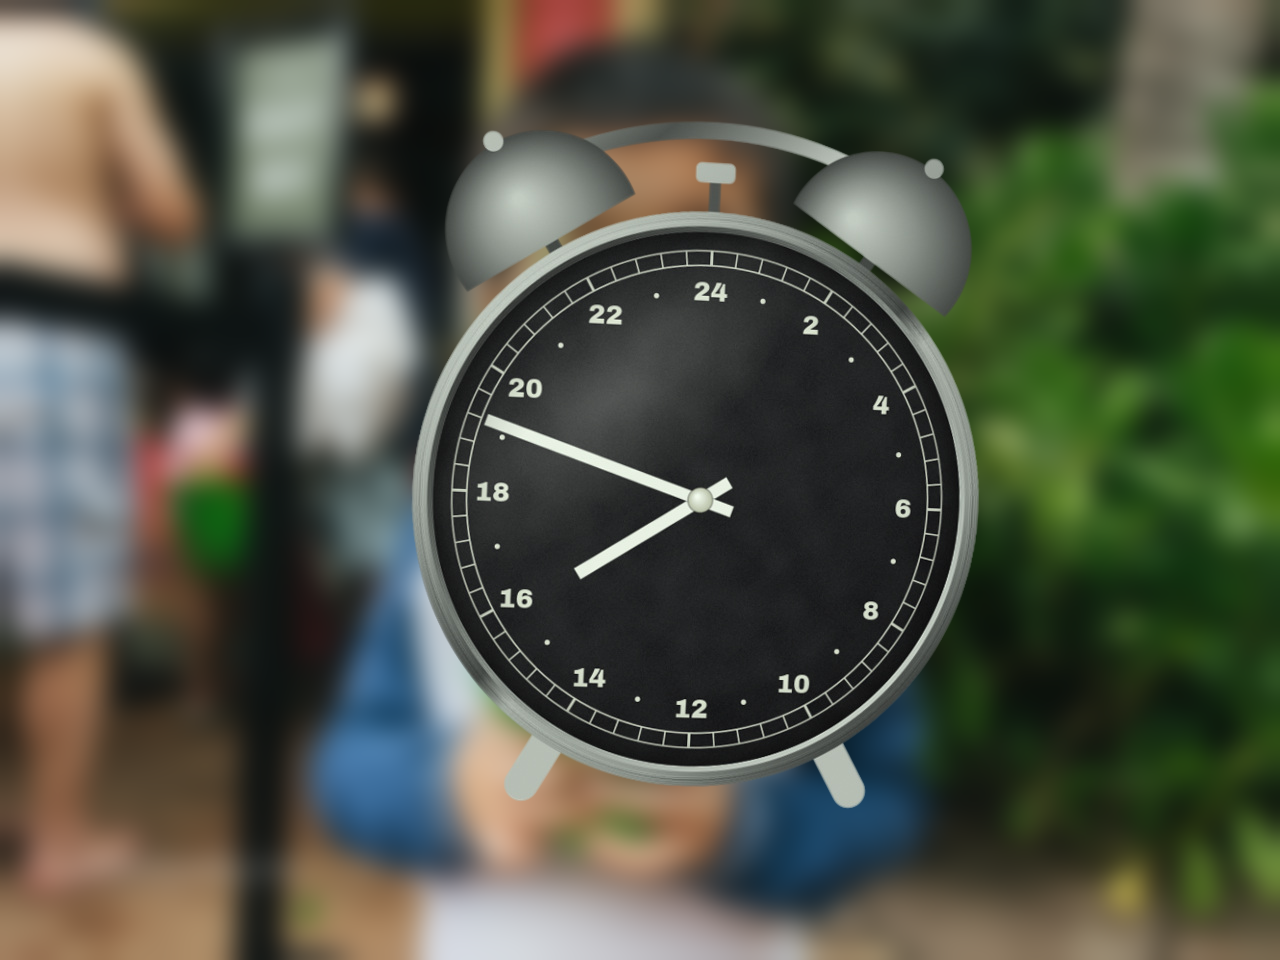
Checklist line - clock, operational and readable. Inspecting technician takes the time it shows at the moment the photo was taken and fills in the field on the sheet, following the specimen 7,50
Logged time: 15,48
